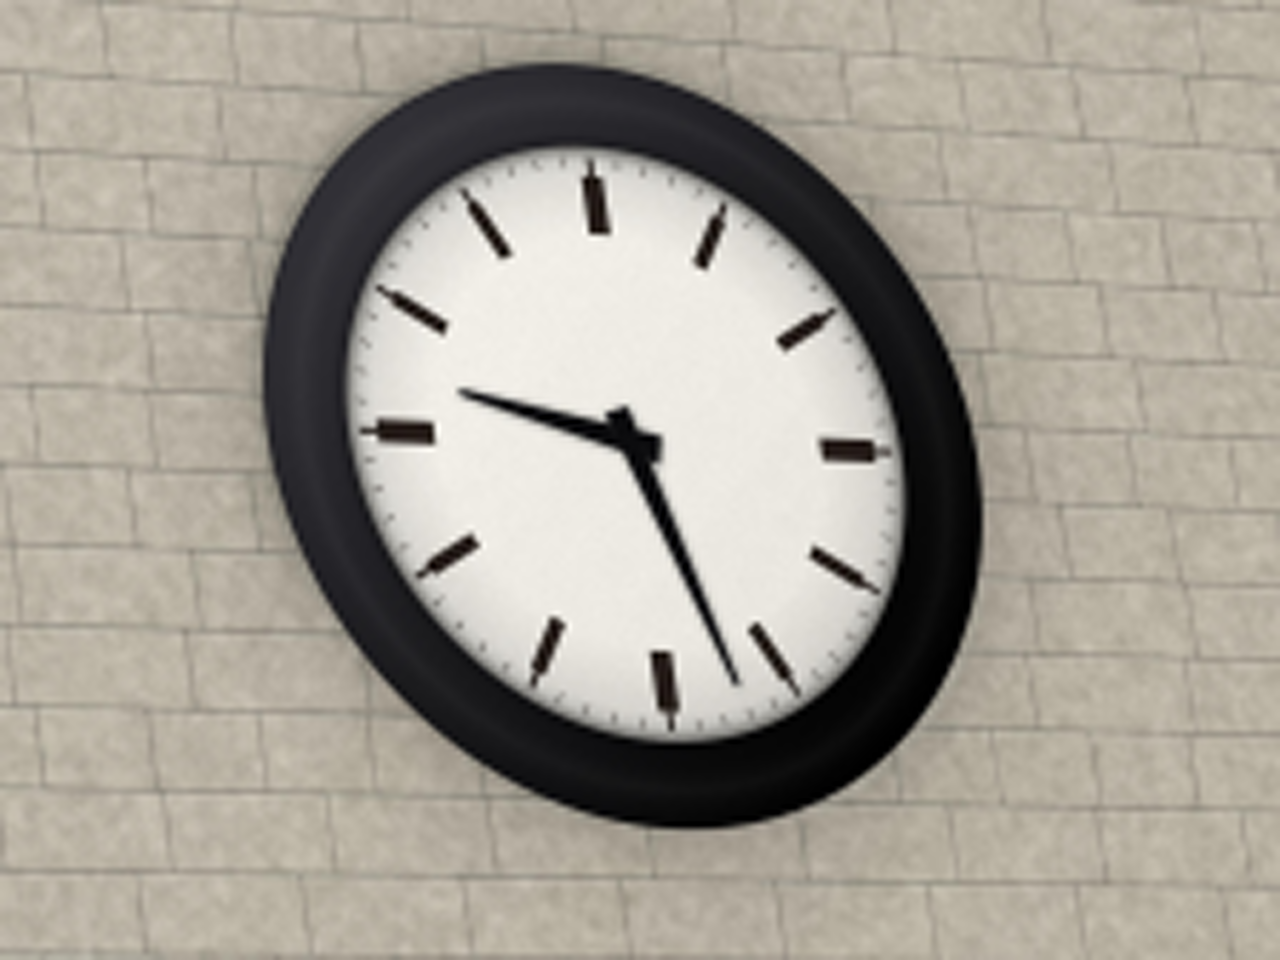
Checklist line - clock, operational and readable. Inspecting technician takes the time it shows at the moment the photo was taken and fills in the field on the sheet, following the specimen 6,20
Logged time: 9,27
